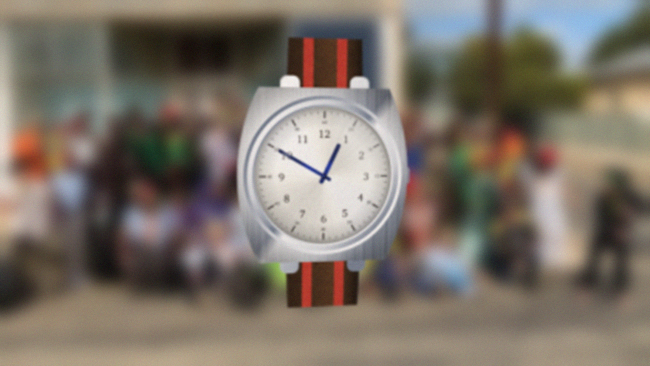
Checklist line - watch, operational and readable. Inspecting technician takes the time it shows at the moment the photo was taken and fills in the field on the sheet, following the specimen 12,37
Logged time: 12,50
